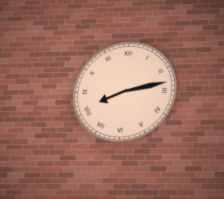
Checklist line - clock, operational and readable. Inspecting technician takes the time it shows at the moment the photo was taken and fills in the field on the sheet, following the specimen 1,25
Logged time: 8,13
